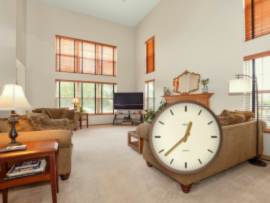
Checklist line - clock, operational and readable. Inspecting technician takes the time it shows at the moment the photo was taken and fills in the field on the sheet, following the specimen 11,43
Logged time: 12,38
